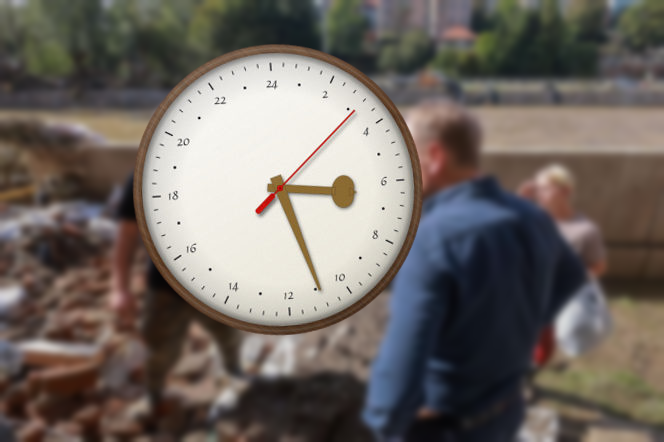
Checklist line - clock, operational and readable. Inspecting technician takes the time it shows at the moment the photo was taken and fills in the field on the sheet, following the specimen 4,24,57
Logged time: 6,27,08
